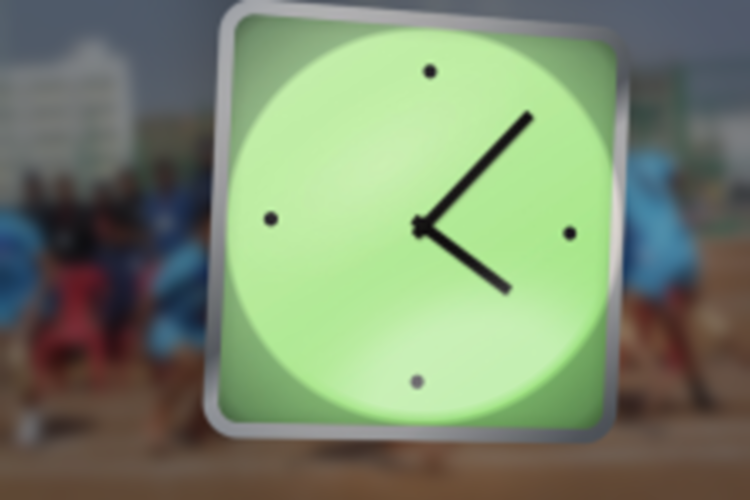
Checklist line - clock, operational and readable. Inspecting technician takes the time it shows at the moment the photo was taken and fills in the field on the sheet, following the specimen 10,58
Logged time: 4,07
